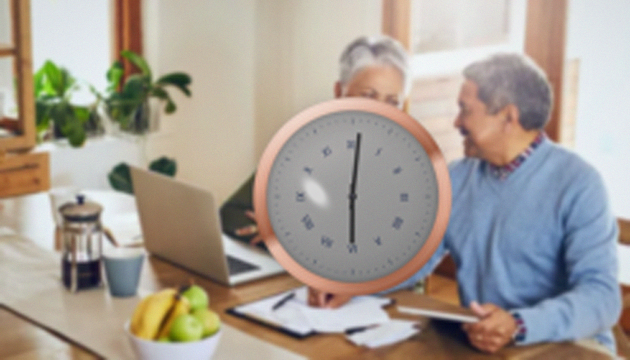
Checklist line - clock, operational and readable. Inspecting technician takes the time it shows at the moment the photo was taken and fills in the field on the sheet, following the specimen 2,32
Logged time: 6,01
